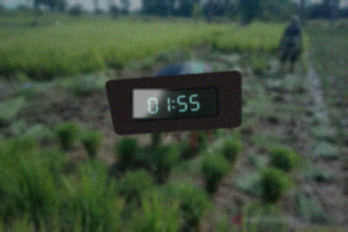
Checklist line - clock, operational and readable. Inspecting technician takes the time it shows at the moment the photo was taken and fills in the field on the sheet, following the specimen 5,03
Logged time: 1,55
